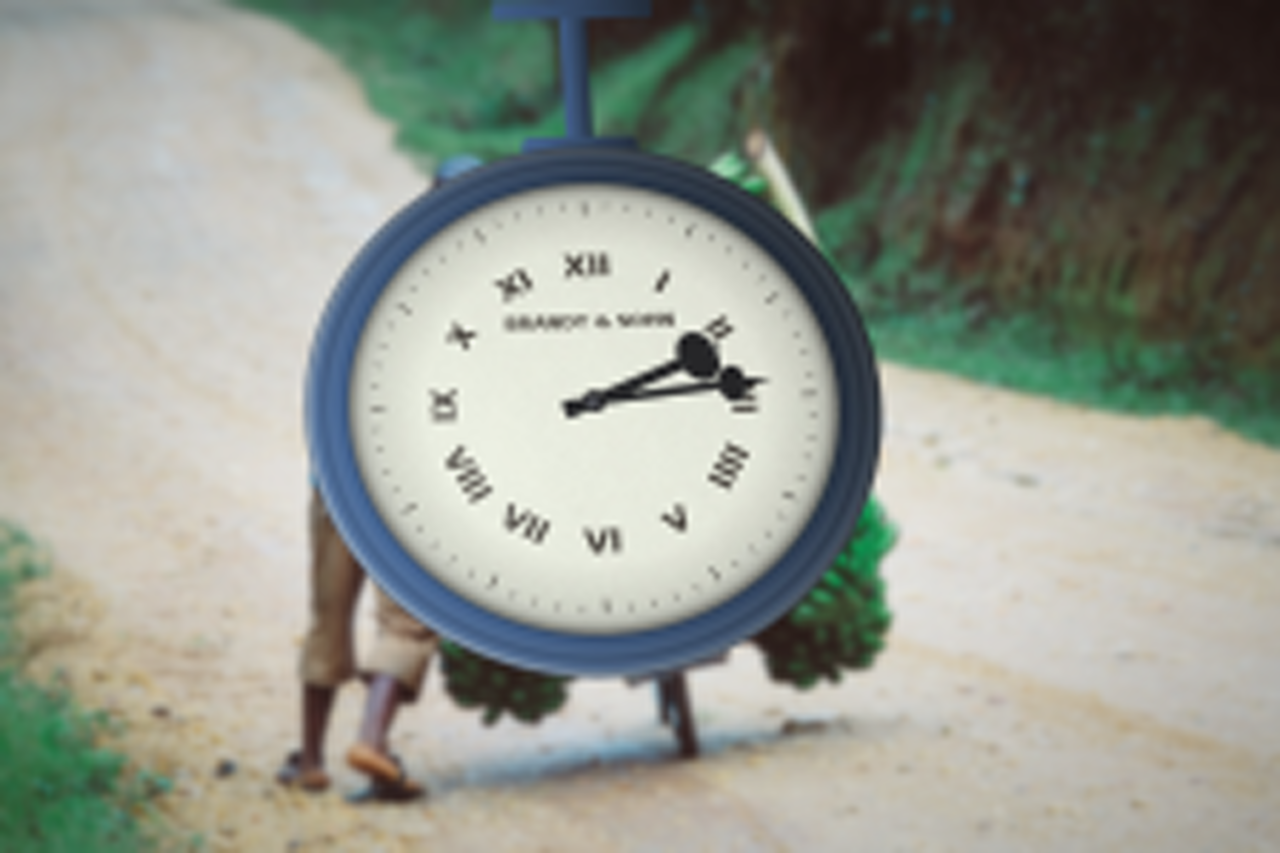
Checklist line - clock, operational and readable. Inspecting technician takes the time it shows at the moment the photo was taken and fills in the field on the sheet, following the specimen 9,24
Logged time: 2,14
